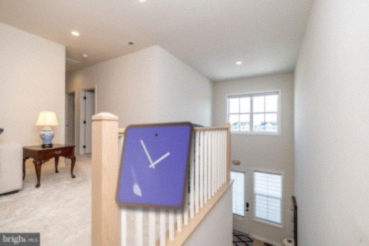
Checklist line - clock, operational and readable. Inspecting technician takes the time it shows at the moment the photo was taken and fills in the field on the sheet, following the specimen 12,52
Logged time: 1,54
